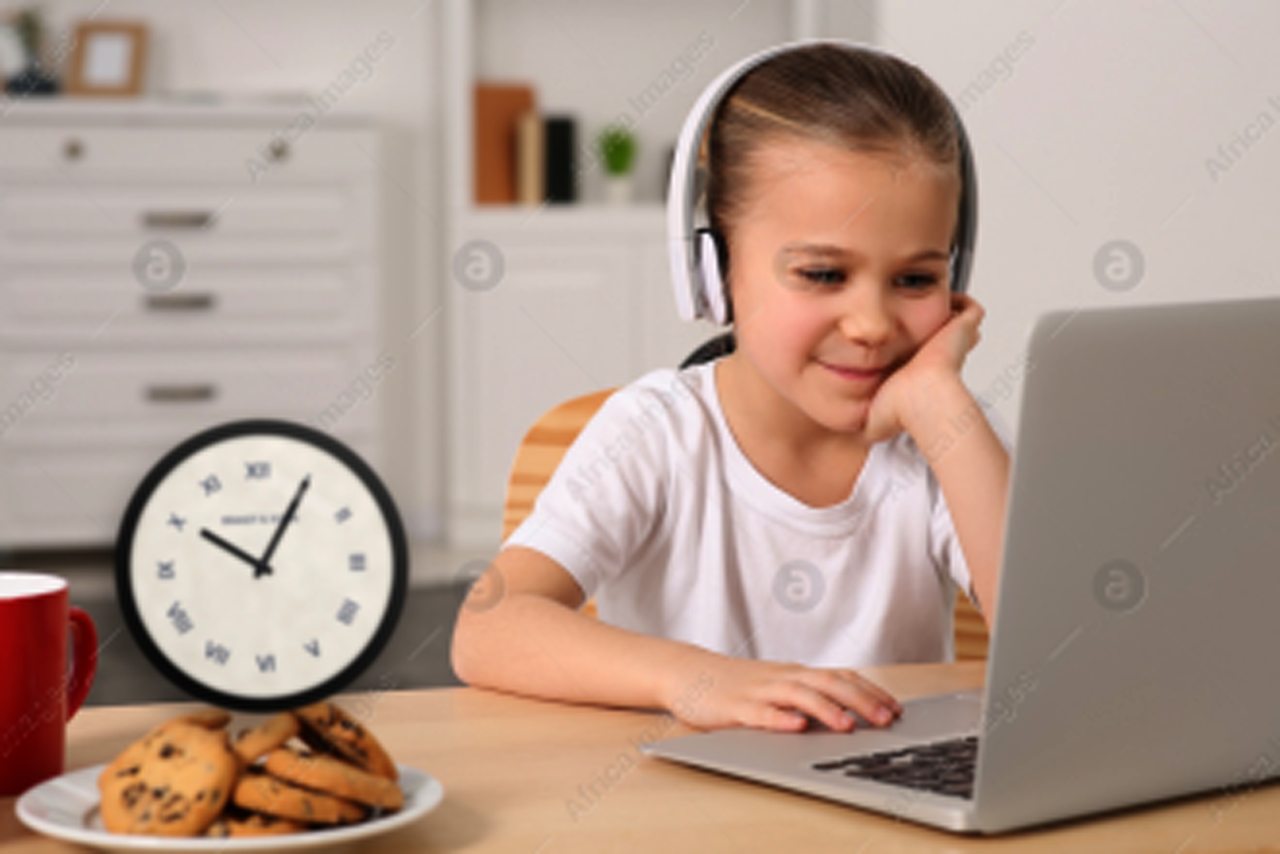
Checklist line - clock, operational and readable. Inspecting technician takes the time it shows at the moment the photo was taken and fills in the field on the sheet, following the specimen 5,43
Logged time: 10,05
